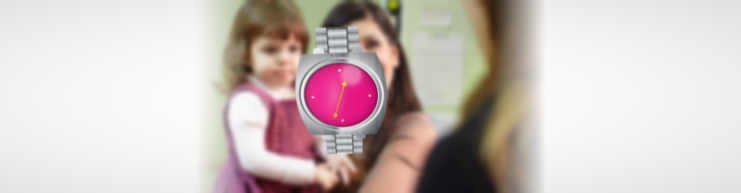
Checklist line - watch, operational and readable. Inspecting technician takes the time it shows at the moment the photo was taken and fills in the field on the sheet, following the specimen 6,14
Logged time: 12,33
